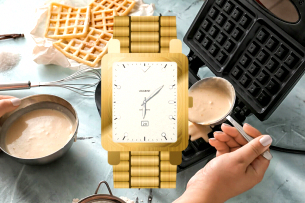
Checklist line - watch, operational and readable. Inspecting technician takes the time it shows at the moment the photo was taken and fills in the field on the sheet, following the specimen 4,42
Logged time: 6,08
